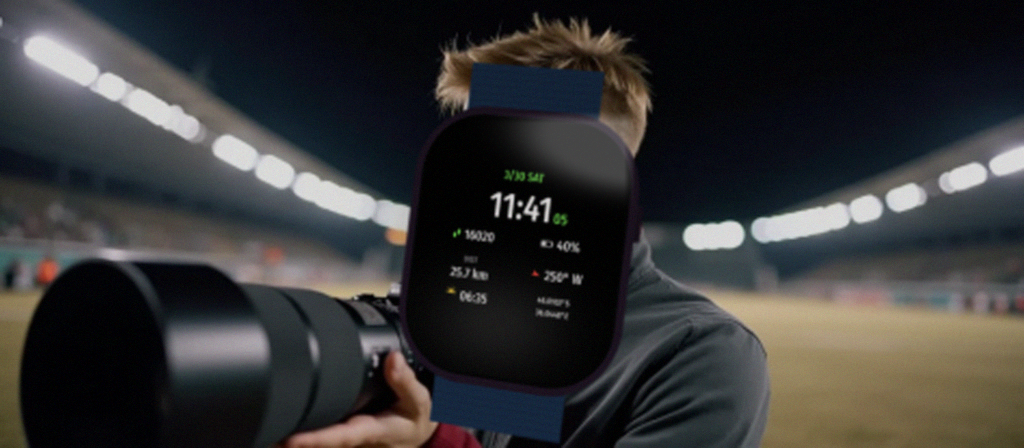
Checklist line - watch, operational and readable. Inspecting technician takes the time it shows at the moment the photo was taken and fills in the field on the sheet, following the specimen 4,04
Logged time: 11,41
